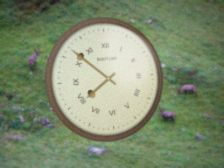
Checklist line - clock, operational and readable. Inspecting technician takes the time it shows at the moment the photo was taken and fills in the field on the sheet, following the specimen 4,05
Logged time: 7,52
